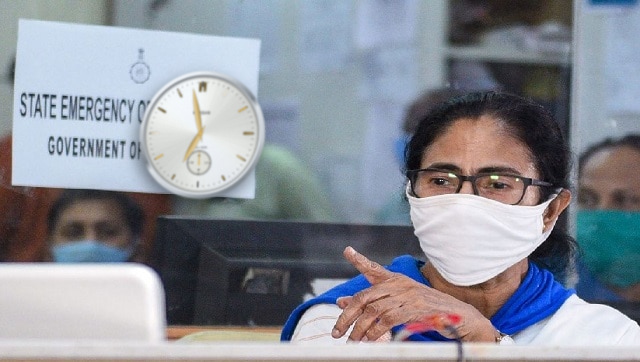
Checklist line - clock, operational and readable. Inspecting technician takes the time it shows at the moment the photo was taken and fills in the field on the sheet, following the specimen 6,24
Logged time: 6,58
